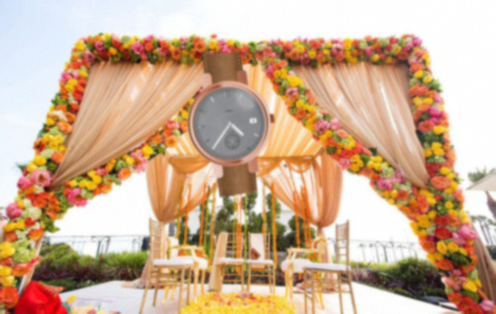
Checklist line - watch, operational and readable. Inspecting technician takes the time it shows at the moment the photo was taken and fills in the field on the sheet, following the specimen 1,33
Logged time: 4,37
